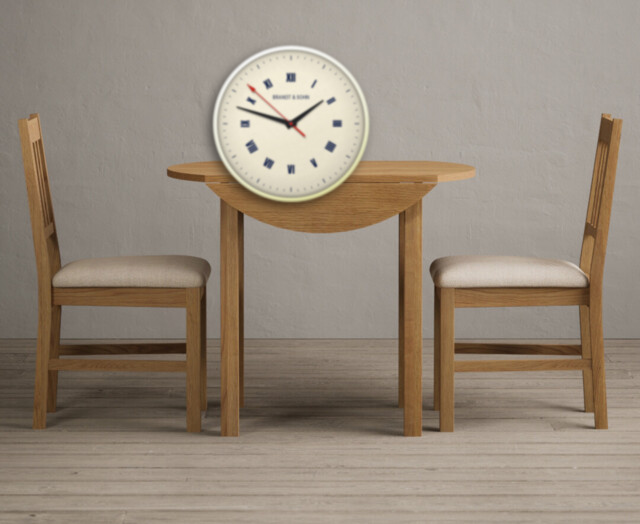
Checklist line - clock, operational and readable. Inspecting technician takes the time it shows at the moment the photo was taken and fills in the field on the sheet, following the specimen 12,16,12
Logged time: 1,47,52
